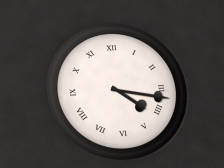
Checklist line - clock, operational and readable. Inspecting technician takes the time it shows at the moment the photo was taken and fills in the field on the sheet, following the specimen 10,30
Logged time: 4,17
